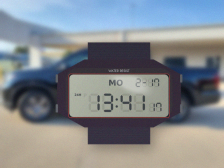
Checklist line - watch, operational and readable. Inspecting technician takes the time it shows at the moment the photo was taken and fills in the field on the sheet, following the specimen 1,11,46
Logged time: 13,41,17
